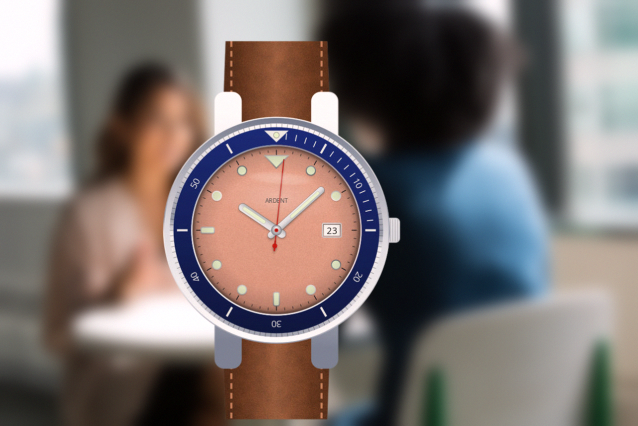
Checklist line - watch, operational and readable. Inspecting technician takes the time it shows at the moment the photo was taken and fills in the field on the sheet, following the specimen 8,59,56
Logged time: 10,08,01
